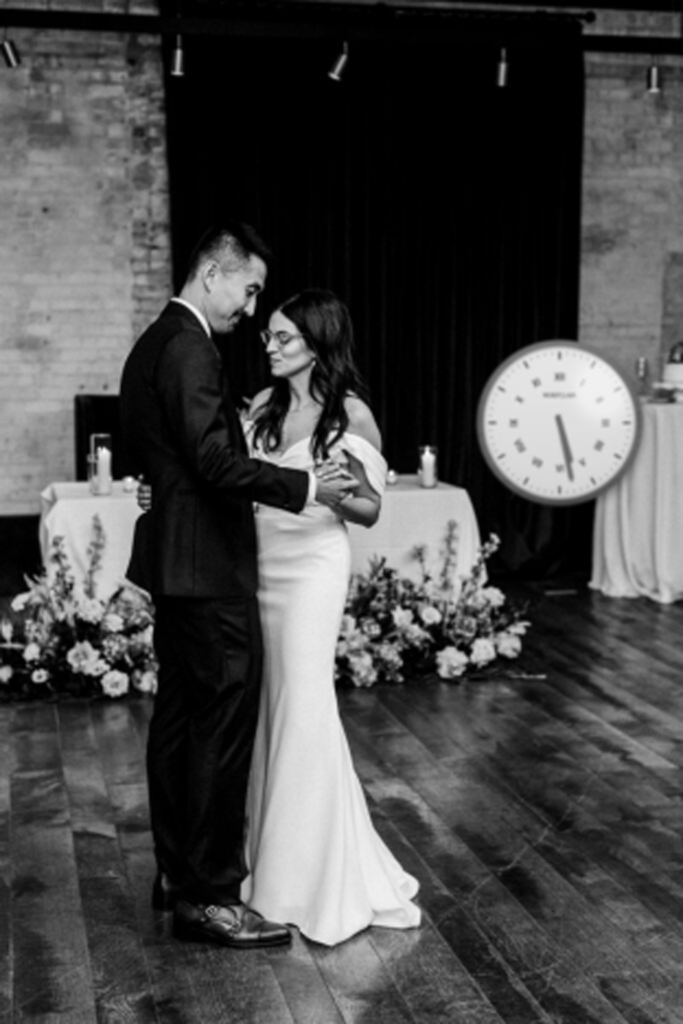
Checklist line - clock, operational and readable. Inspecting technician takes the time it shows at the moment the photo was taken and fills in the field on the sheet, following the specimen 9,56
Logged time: 5,28
